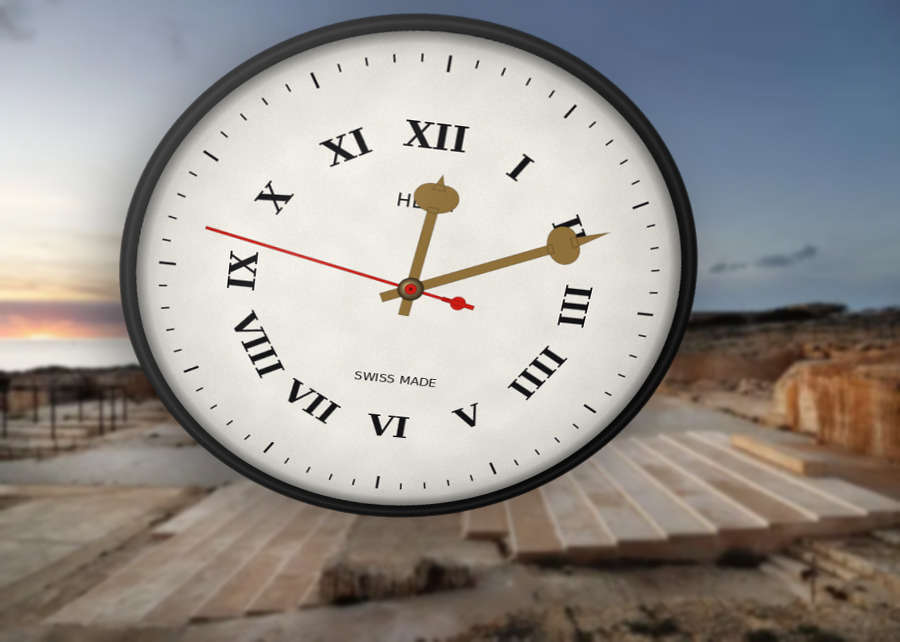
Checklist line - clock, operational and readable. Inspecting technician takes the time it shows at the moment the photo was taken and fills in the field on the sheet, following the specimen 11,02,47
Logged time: 12,10,47
